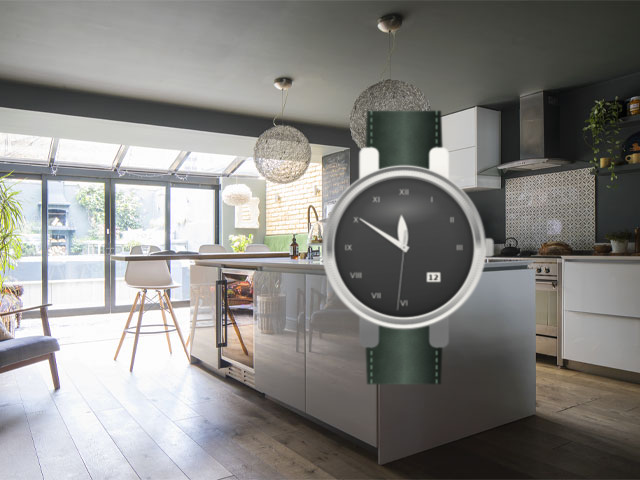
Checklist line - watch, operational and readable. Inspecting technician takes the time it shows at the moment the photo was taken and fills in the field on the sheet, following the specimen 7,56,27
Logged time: 11,50,31
